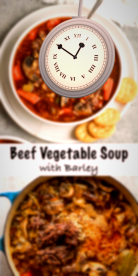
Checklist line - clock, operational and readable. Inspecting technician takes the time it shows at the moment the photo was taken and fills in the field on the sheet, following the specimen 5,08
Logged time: 12,50
